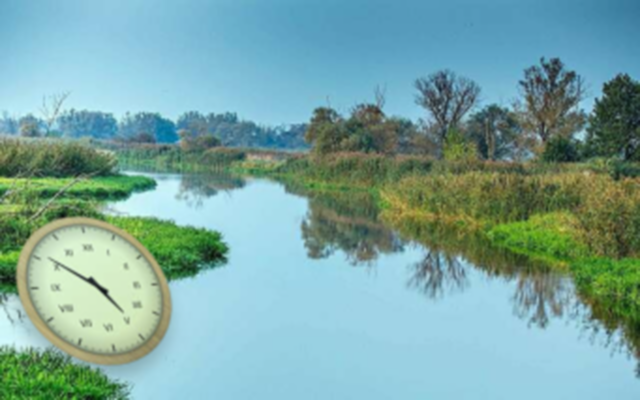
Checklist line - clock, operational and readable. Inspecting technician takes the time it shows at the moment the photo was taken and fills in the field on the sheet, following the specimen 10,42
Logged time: 4,51
